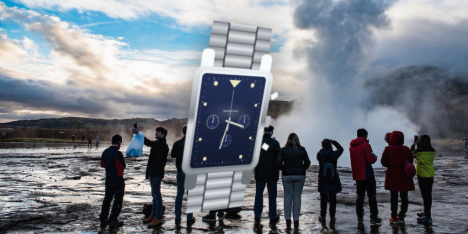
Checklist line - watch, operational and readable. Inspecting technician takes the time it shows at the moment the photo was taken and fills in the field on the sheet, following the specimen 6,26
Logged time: 3,32
